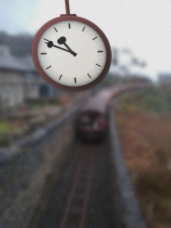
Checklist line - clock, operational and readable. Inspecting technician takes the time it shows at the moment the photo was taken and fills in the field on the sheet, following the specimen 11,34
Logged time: 10,49
